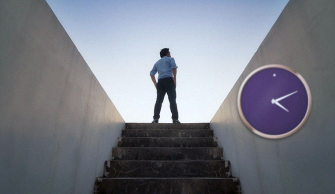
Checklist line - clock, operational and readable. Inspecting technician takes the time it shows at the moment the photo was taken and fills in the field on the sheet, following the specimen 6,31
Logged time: 4,11
